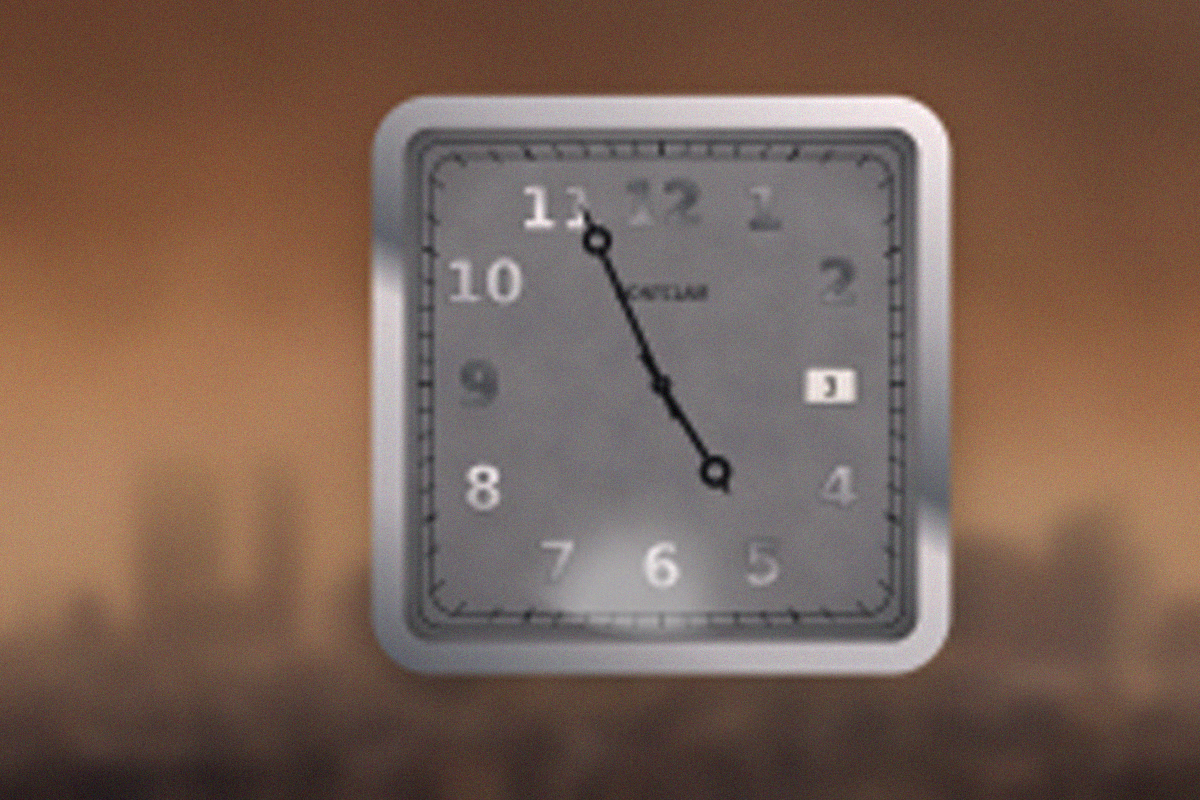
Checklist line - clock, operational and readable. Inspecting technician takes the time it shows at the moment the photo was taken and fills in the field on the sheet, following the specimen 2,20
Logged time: 4,56
